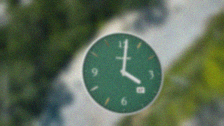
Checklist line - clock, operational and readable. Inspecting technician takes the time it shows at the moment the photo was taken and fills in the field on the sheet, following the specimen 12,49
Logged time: 4,01
